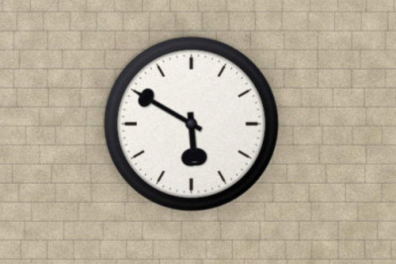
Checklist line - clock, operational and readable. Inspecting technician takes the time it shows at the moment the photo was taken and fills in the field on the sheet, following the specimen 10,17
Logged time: 5,50
